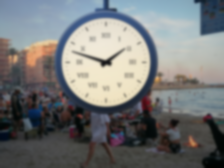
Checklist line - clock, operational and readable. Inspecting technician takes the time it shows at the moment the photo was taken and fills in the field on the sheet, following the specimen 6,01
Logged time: 1,48
